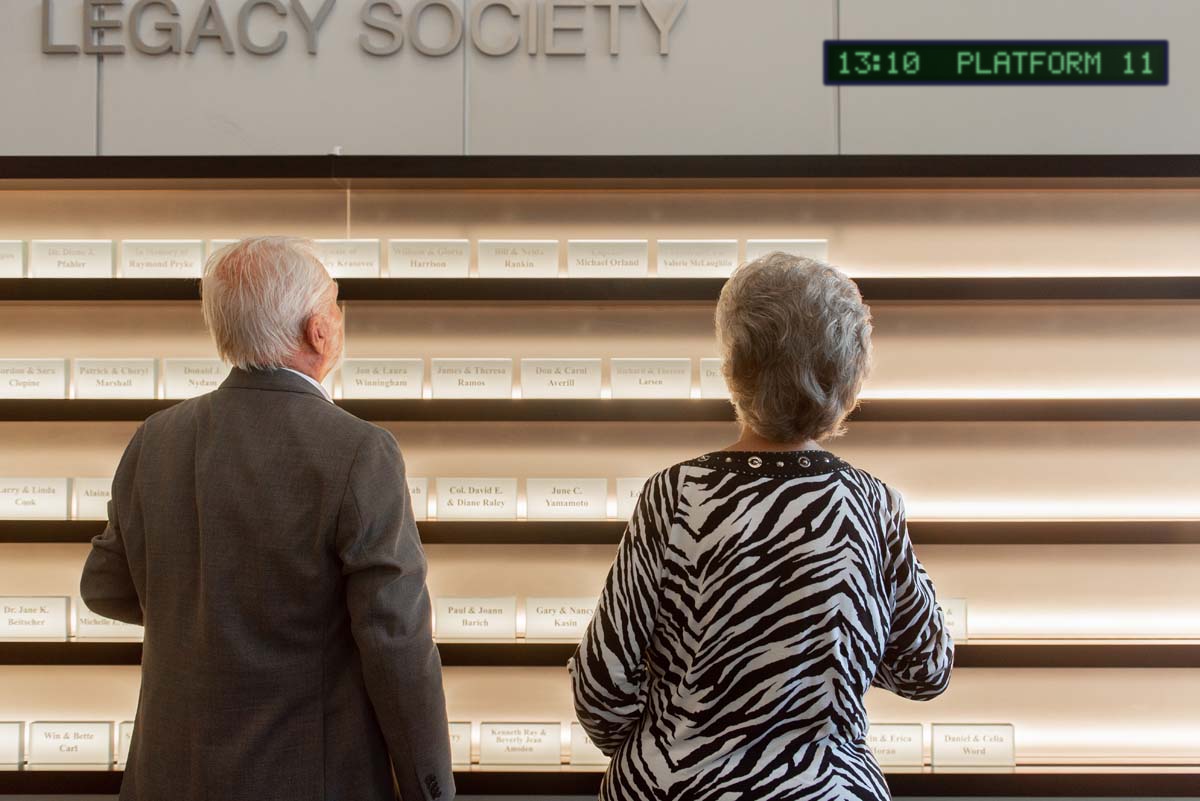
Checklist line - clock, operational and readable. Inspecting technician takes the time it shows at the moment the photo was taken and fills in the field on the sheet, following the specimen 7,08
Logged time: 13,10
